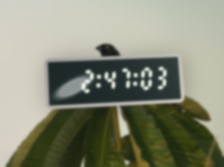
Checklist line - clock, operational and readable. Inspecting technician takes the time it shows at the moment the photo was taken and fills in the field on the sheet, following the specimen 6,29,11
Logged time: 2,47,03
